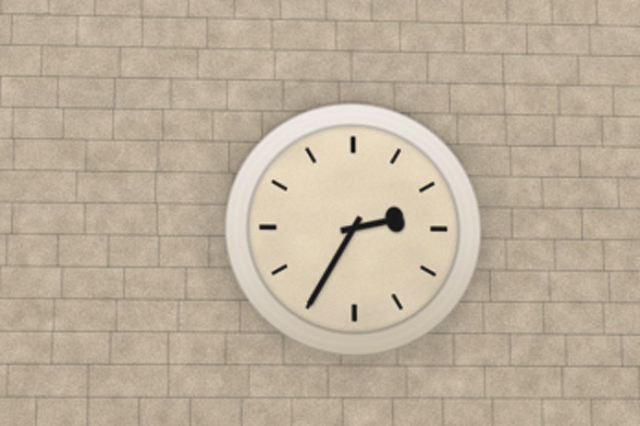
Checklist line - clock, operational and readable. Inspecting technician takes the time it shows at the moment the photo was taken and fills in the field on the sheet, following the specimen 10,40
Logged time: 2,35
